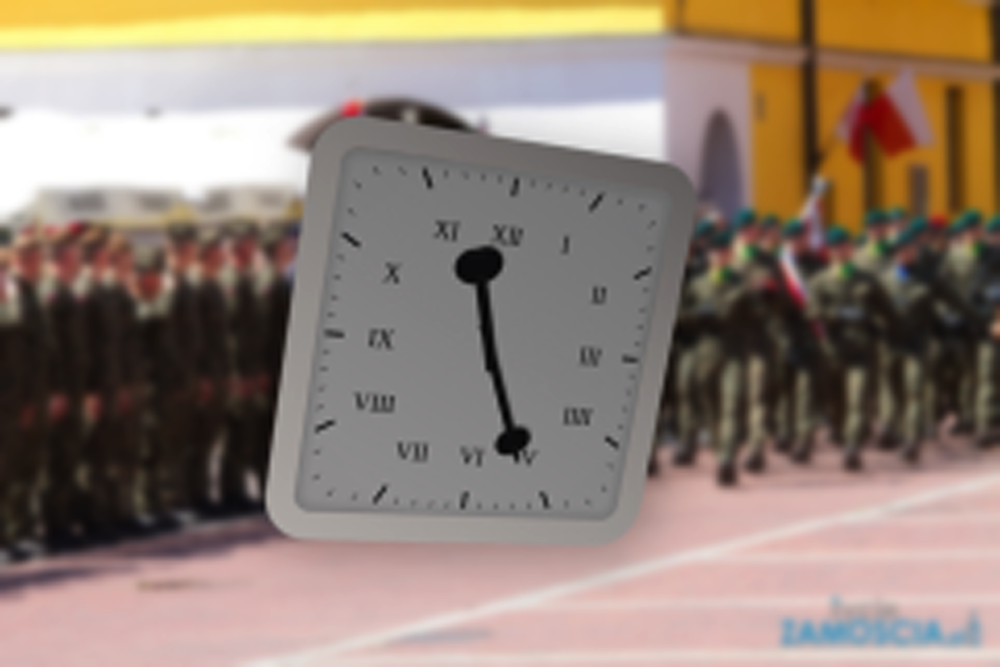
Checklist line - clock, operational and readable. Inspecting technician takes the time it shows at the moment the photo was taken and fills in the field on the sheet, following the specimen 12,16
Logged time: 11,26
